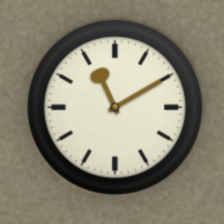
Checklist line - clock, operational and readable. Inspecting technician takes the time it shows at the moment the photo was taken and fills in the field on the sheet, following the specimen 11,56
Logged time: 11,10
